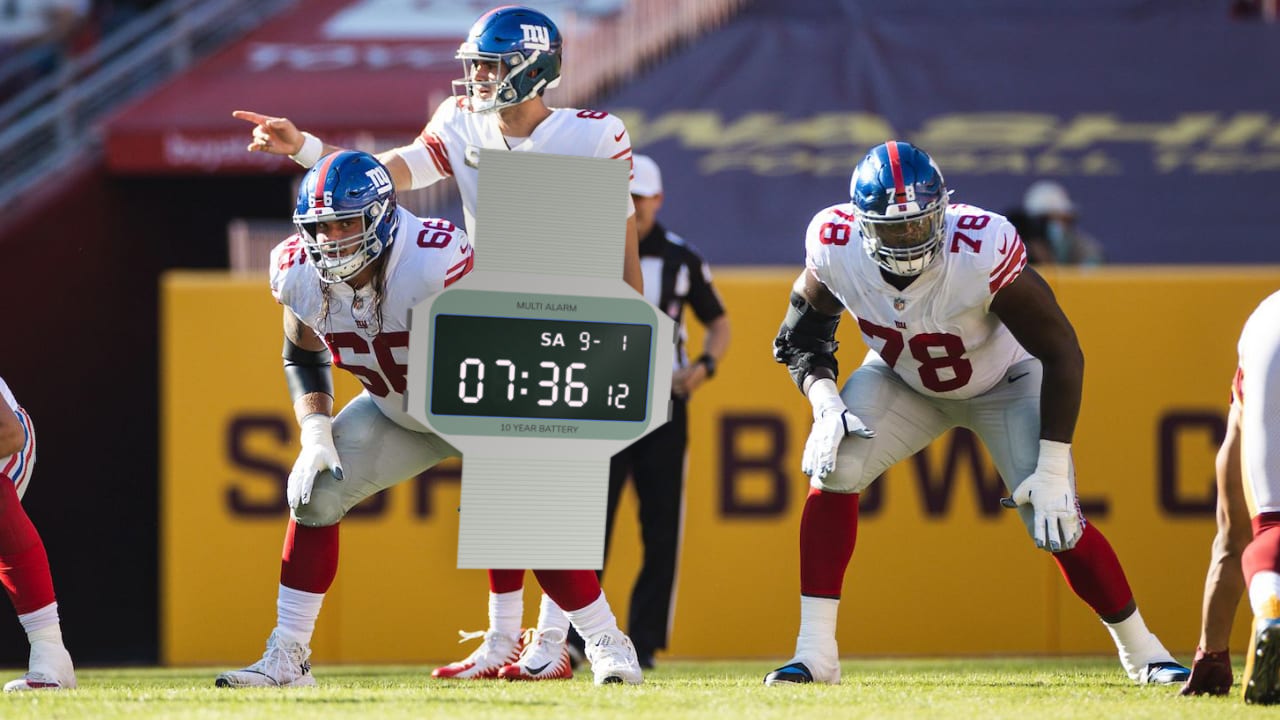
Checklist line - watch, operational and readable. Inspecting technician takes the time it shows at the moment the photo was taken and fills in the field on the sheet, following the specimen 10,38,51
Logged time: 7,36,12
